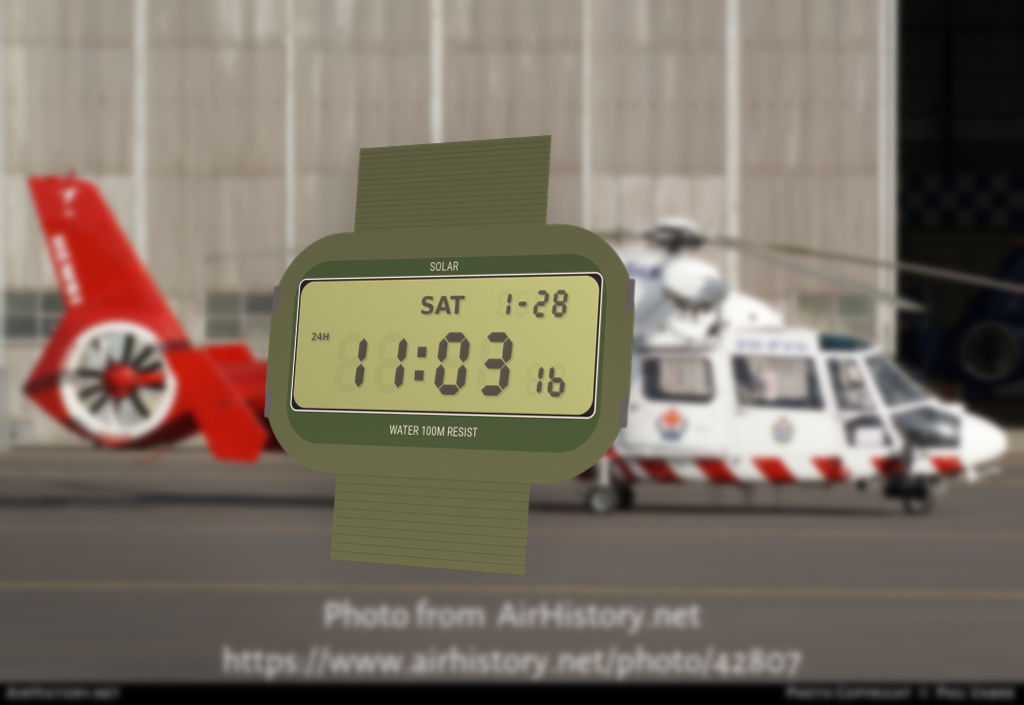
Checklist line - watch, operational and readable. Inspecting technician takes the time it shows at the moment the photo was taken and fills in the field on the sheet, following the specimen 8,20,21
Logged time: 11,03,16
